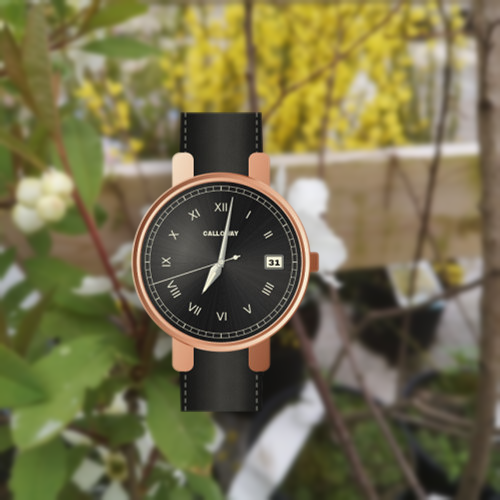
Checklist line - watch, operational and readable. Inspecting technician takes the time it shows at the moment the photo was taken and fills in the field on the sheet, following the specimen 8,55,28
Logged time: 7,01,42
